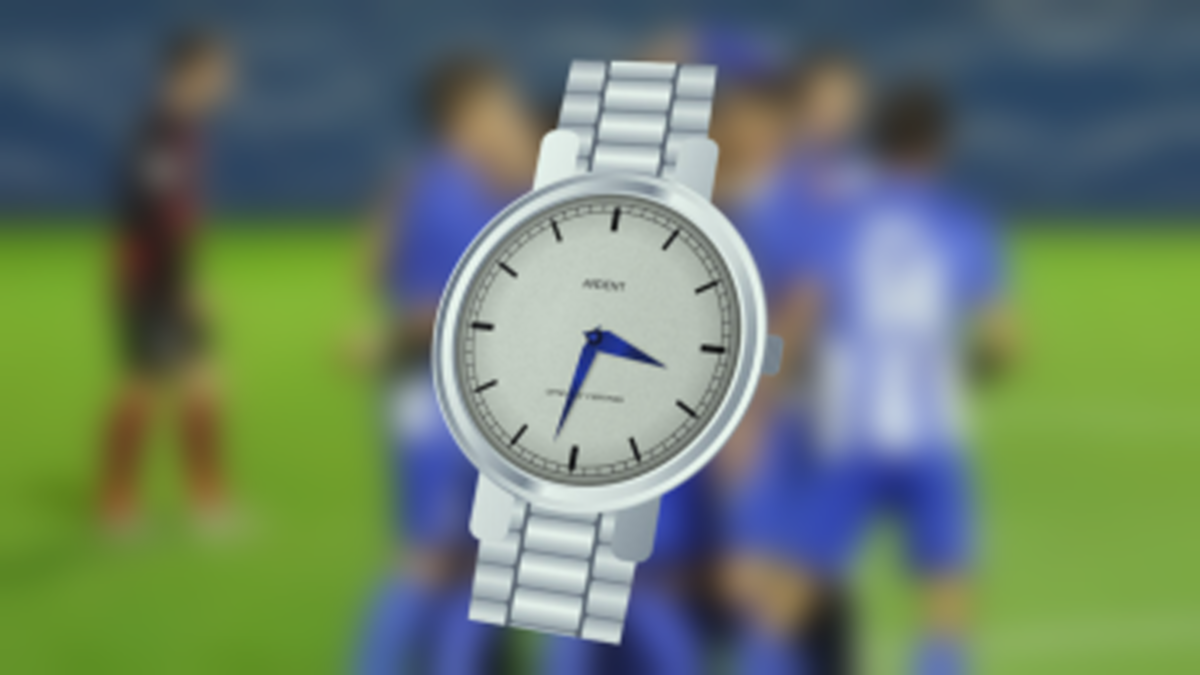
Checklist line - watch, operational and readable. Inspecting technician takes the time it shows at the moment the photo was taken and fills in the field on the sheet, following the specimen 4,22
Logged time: 3,32
